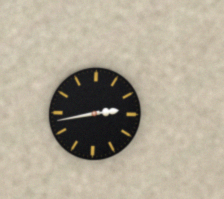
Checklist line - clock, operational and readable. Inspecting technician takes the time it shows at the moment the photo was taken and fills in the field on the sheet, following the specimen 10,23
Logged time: 2,43
